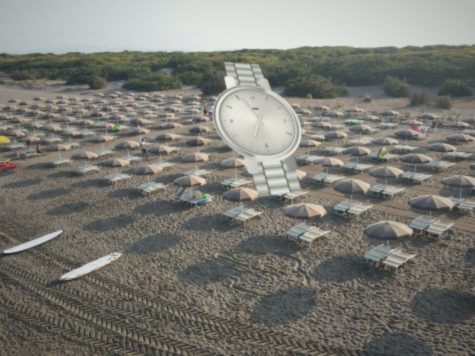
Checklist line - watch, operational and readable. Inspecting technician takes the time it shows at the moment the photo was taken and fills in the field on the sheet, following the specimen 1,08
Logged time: 6,56
